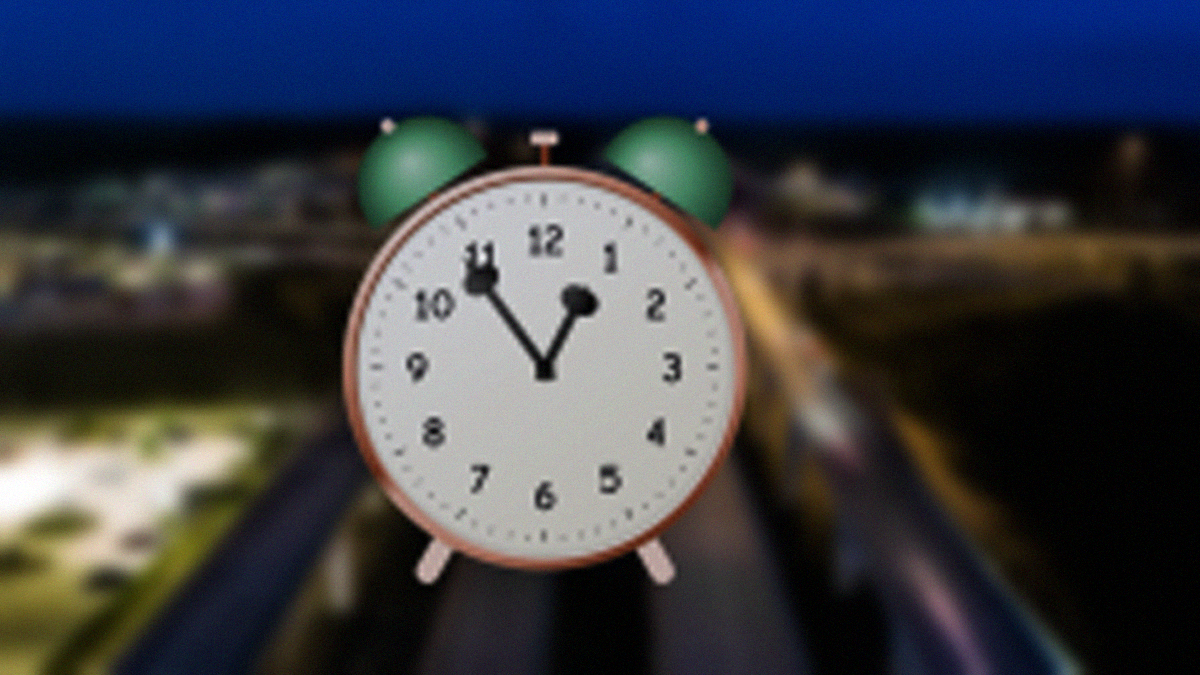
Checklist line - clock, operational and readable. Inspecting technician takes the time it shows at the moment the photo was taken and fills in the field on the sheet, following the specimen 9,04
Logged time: 12,54
